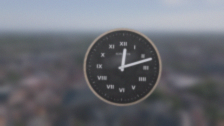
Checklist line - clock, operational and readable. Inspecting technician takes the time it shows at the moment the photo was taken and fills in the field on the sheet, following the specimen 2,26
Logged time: 12,12
